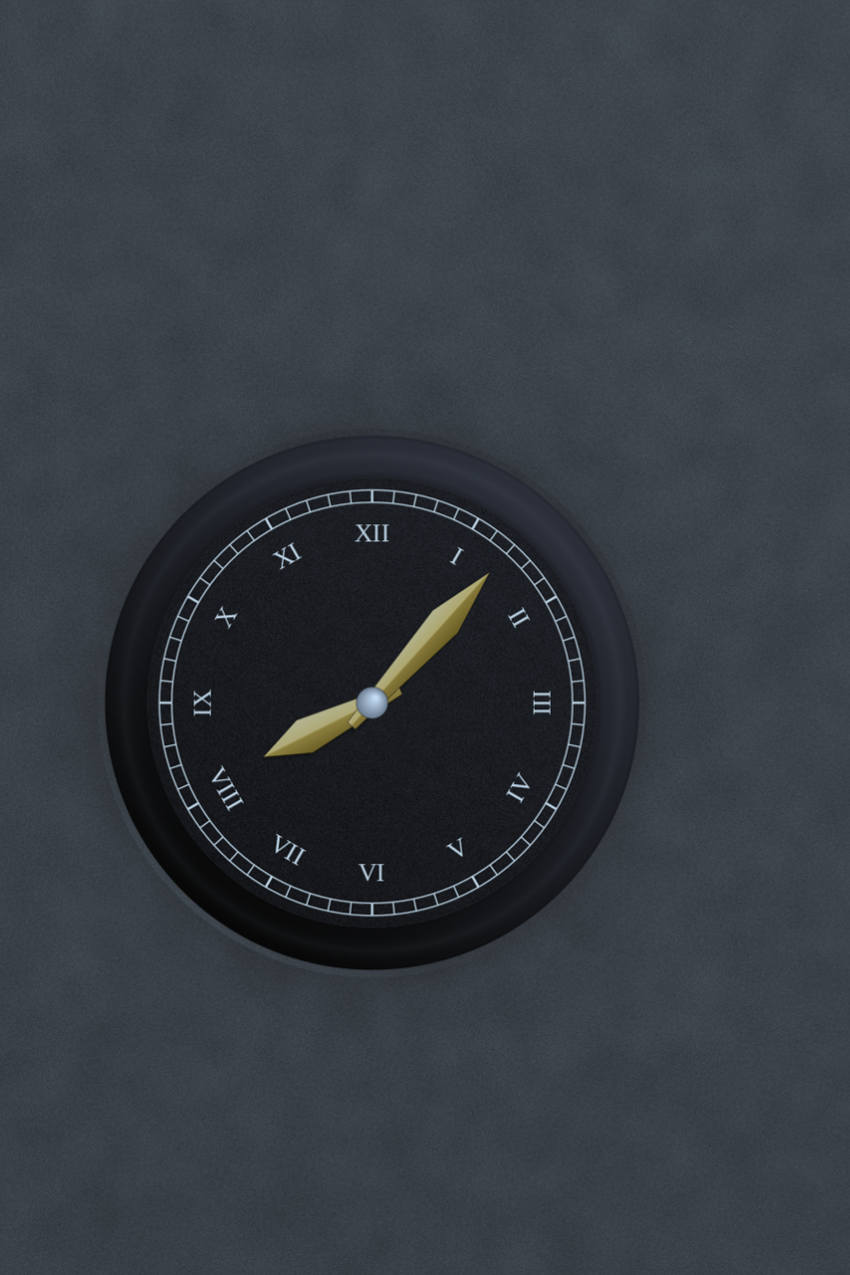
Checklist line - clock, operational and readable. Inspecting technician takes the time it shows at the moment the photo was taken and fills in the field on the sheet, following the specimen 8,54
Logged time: 8,07
